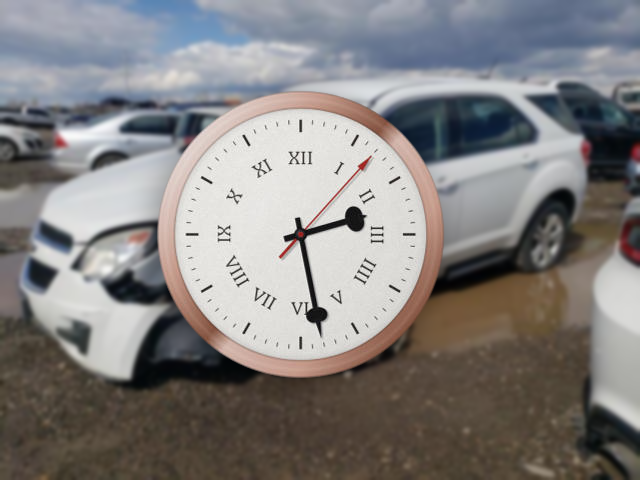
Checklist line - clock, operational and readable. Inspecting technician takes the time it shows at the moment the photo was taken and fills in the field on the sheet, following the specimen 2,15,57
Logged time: 2,28,07
